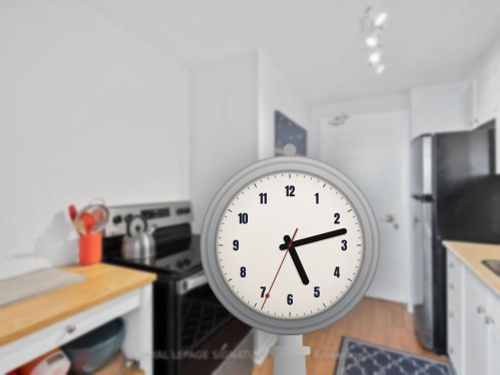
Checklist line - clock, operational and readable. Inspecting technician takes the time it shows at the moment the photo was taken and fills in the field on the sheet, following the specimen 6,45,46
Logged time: 5,12,34
